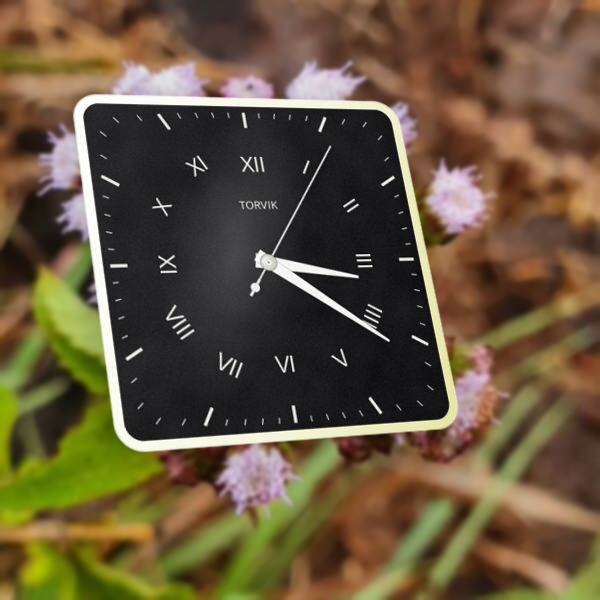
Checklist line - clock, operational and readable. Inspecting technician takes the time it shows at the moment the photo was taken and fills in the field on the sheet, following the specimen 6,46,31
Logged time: 3,21,06
